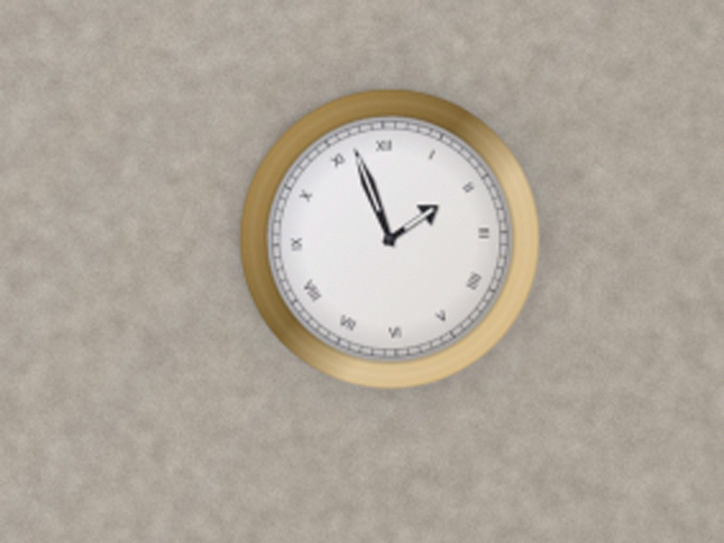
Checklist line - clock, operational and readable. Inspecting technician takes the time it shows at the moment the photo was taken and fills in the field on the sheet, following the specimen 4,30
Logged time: 1,57
